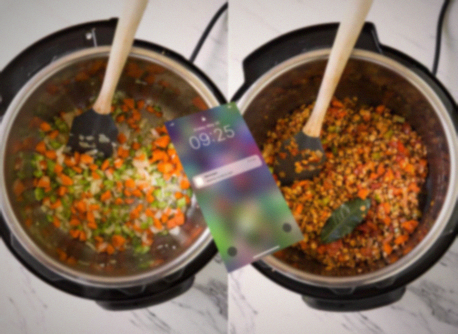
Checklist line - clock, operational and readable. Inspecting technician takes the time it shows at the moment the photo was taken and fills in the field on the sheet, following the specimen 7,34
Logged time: 9,25
